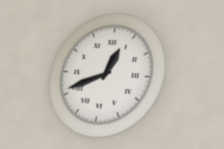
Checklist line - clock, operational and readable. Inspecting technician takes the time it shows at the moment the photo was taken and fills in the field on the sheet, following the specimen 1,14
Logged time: 12,41
